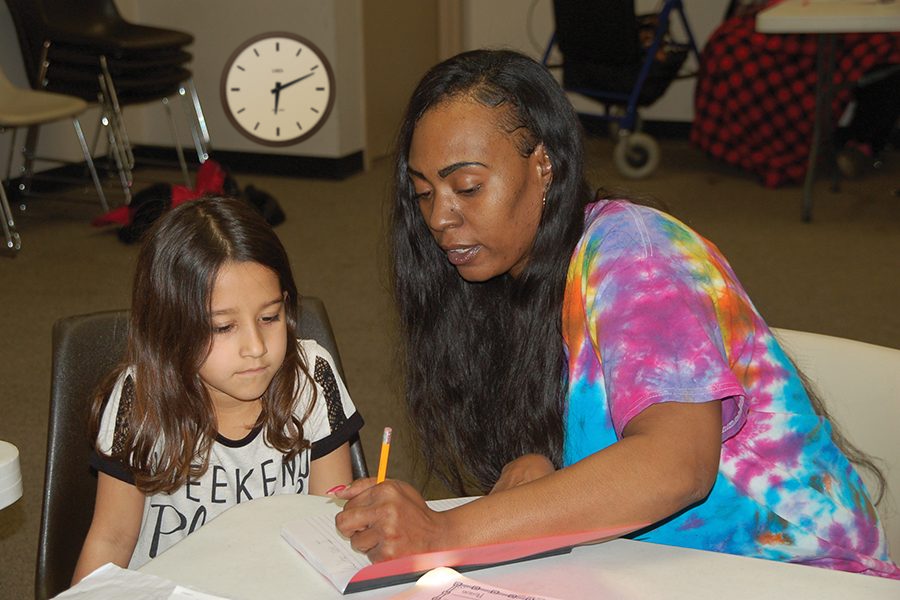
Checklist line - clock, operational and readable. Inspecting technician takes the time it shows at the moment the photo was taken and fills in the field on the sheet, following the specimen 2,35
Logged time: 6,11
